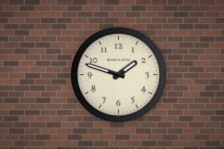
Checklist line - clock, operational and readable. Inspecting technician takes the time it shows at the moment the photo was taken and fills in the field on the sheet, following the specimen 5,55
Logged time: 1,48
